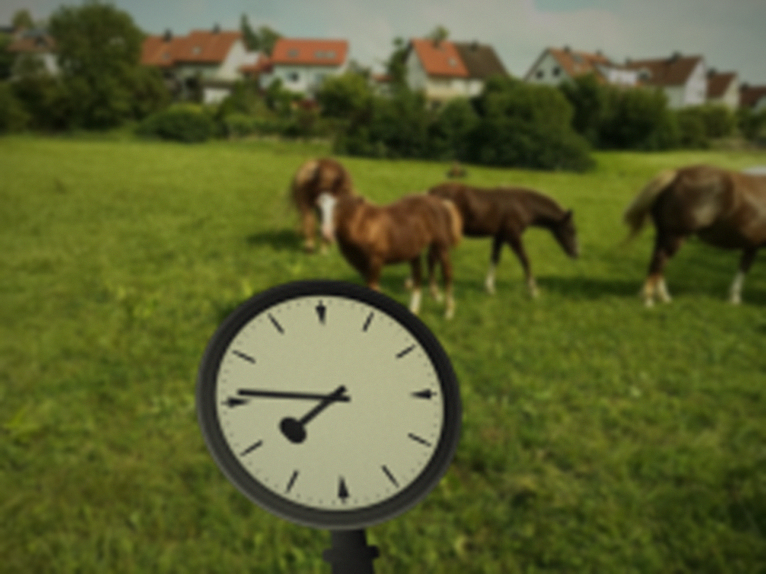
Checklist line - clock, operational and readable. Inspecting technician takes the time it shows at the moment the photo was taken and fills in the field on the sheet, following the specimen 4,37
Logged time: 7,46
